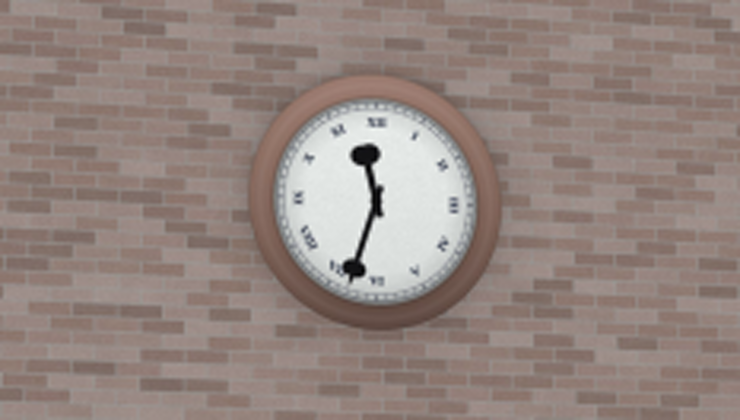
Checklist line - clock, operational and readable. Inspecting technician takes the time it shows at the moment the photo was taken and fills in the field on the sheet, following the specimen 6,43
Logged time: 11,33
